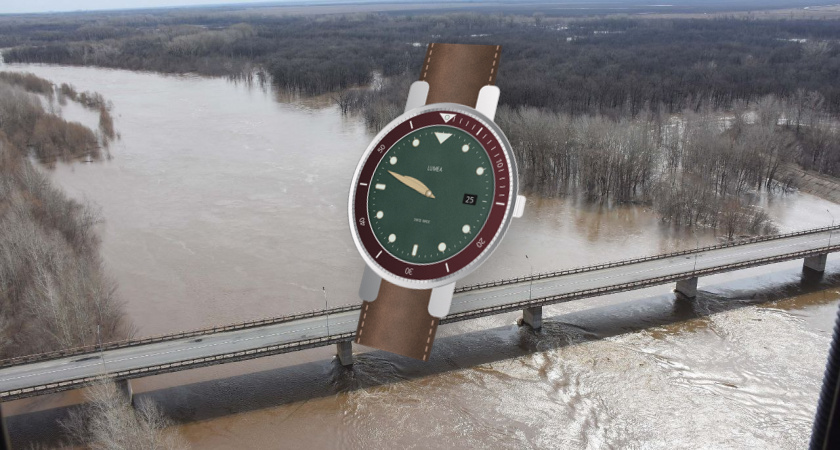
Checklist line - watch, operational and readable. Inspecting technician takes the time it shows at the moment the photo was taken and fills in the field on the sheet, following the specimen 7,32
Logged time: 9,48
